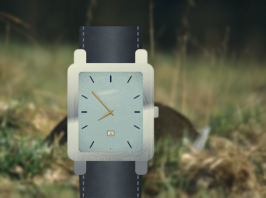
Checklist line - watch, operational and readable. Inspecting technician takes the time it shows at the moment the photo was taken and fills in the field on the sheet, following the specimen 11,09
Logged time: 7,53
